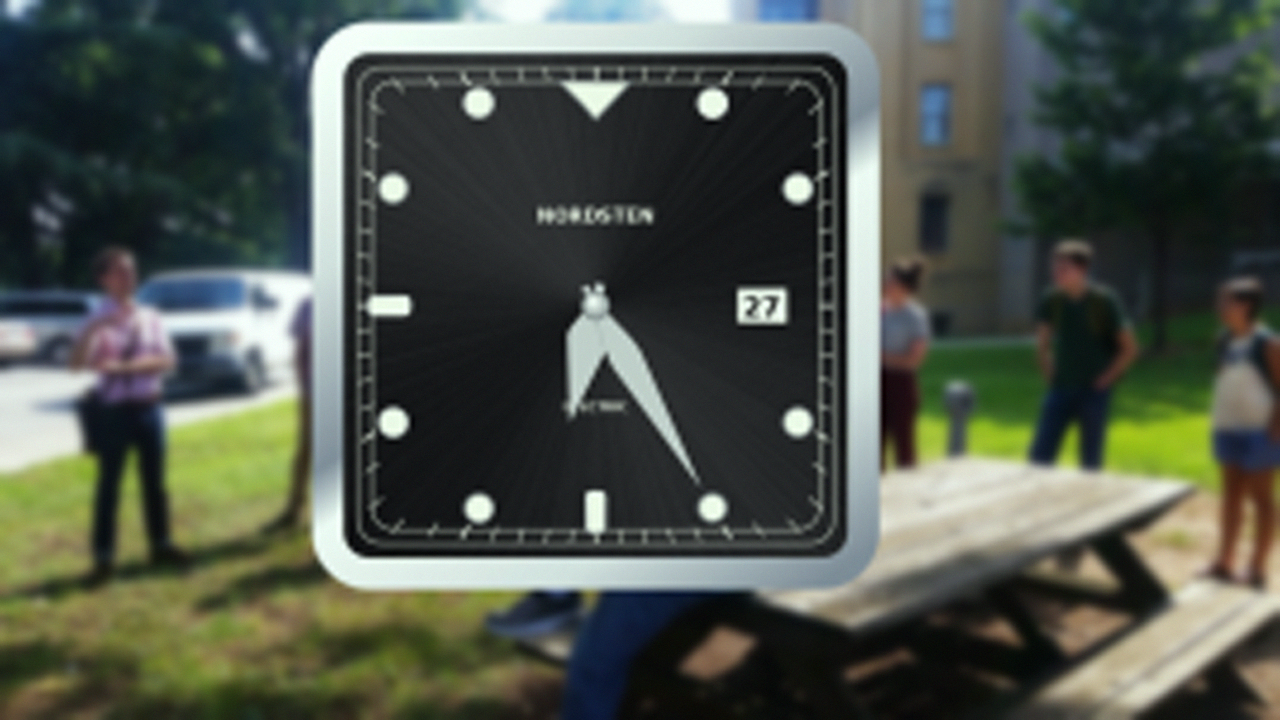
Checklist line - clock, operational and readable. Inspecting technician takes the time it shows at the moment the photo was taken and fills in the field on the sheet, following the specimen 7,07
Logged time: 6,25
